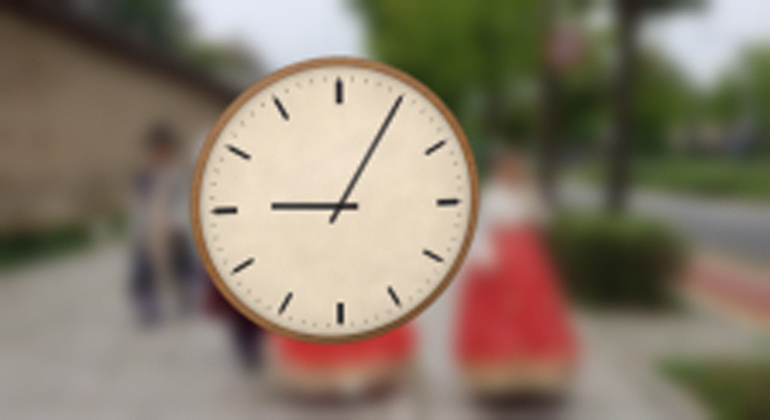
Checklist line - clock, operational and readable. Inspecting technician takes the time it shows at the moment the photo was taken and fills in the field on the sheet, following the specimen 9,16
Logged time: 9,05
